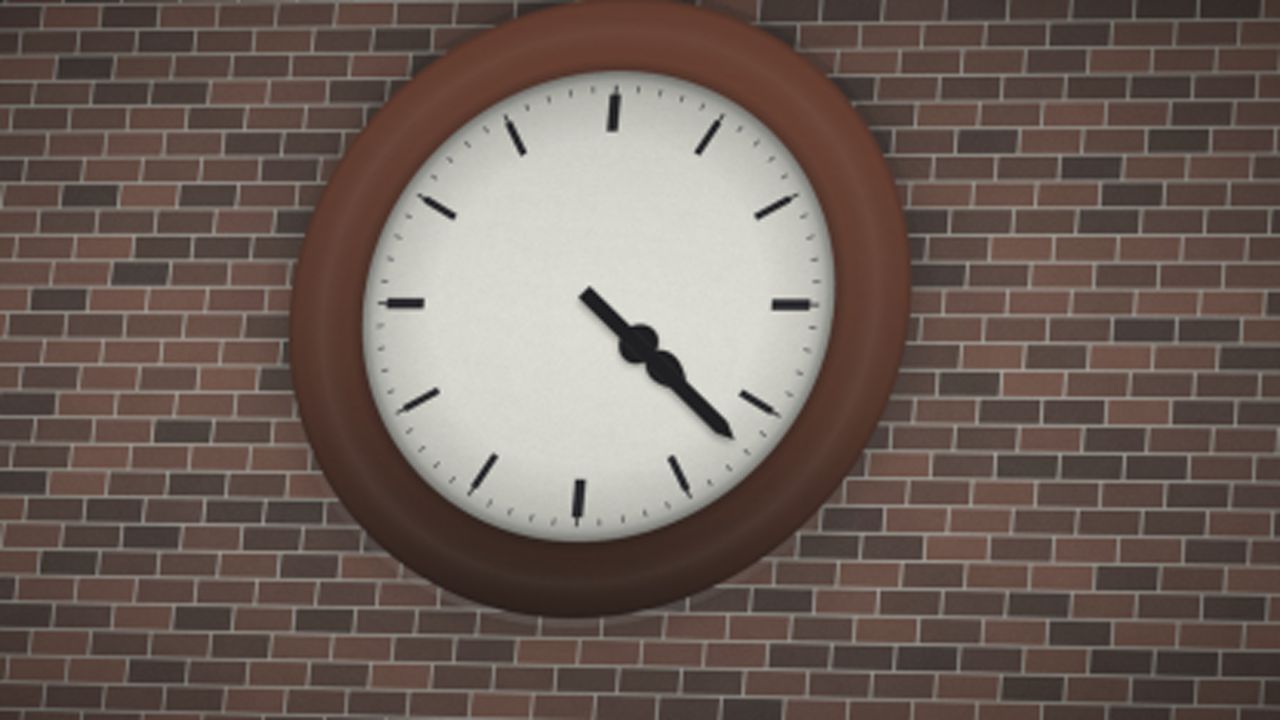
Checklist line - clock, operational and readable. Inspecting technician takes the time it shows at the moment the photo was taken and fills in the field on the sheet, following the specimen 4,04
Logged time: 4,22
